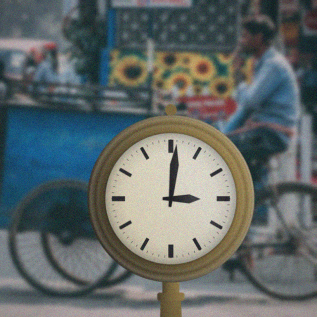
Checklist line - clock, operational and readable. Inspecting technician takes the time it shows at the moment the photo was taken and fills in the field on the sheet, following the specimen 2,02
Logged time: 3,01
